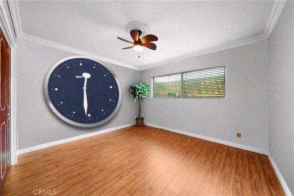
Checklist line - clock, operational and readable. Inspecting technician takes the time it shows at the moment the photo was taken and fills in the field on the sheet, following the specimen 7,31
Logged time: 12,31
